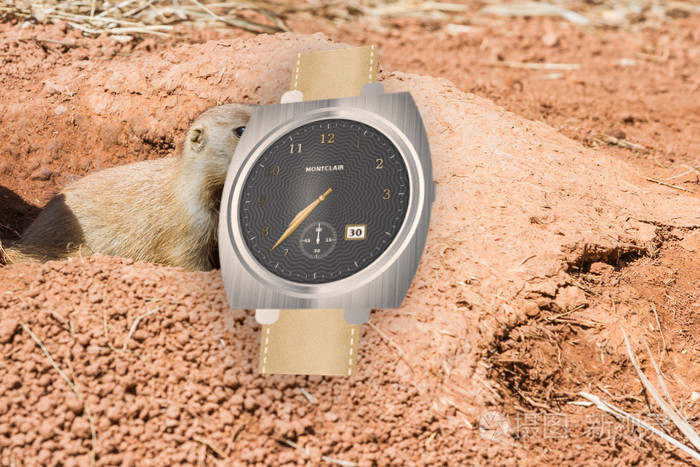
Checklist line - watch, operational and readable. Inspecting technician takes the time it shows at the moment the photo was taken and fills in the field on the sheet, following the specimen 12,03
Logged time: 7,37
